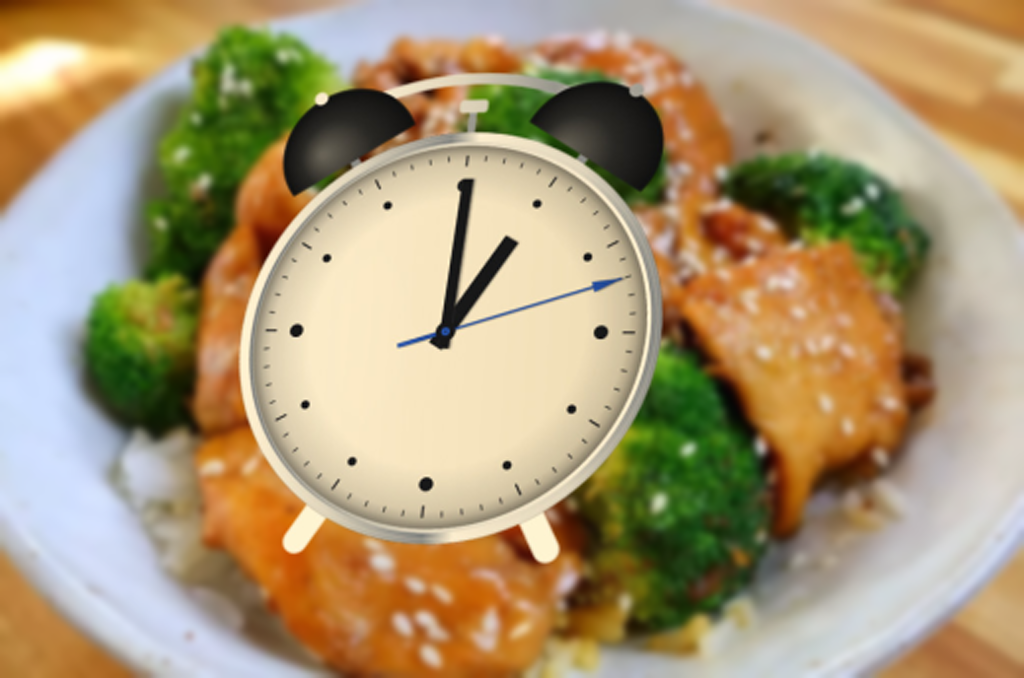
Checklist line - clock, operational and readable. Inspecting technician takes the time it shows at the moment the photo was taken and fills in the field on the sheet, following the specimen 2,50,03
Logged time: 1,00,12
